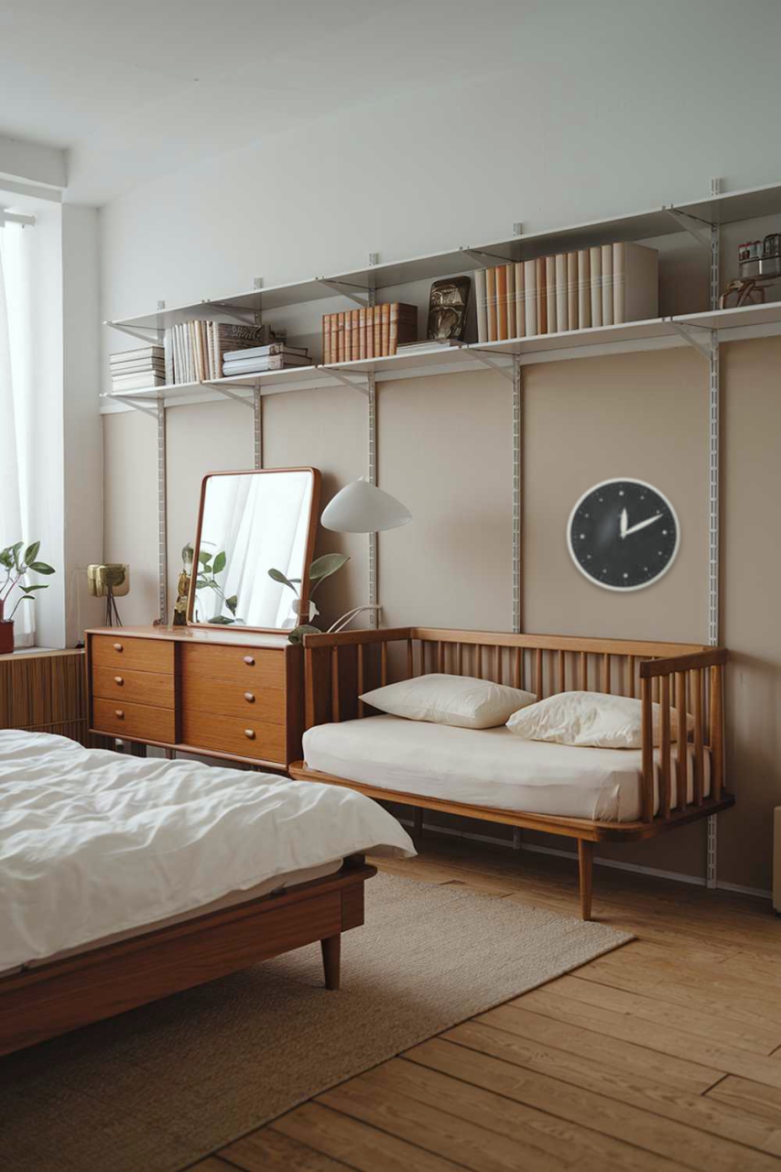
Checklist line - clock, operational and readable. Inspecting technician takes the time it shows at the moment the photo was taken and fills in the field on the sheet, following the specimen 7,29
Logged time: 12,11
